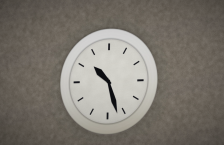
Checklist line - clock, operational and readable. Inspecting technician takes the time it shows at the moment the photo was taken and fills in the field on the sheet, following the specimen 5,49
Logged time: 10,27
